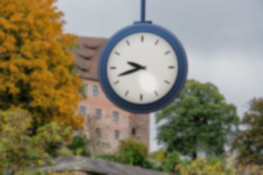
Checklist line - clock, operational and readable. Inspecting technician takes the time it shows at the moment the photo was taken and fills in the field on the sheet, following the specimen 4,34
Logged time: 9,42
